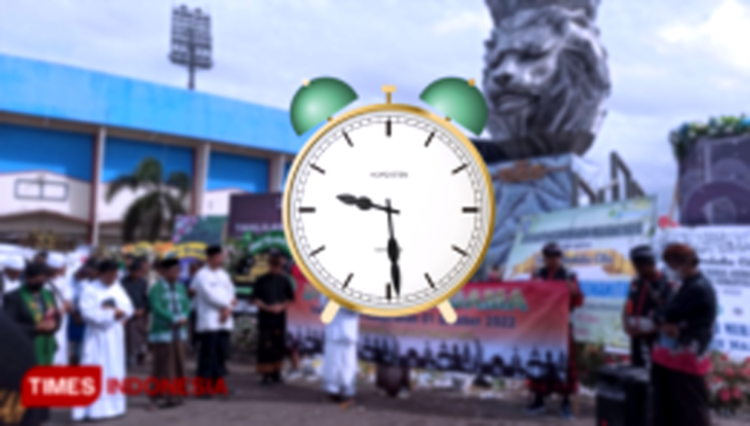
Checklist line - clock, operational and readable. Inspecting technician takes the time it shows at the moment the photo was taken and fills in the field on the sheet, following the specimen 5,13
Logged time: 9,29
